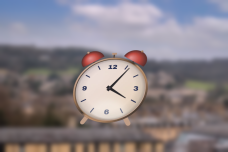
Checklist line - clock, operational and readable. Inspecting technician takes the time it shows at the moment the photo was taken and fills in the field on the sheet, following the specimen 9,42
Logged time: 4,06
